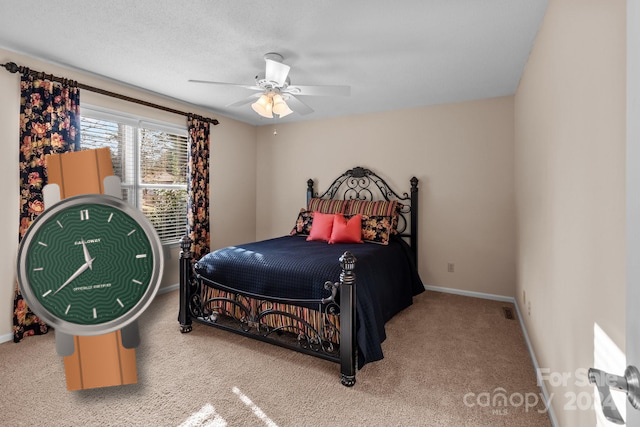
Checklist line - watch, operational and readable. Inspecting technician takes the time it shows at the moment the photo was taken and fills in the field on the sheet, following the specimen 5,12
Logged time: 11,39
